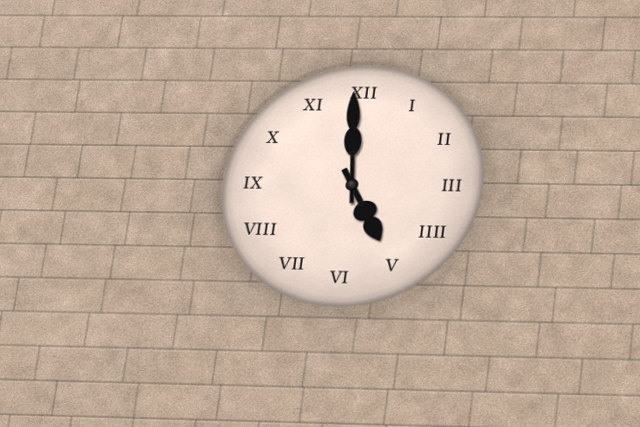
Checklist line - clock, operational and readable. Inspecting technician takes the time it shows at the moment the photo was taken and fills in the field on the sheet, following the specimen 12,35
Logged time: 4,59
